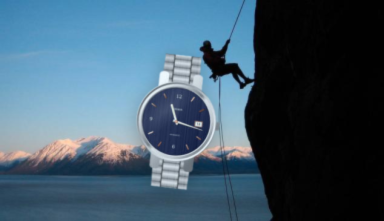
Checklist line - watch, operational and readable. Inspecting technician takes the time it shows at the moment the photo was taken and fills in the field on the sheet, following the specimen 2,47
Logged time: 11,17
